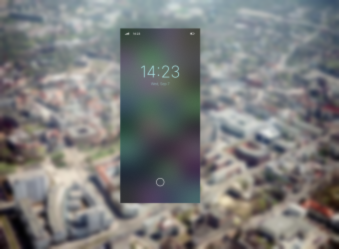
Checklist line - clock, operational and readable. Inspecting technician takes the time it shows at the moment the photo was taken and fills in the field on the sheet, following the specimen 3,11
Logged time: 14,23
